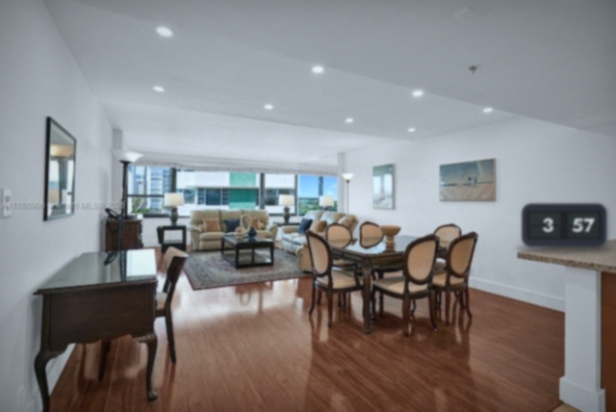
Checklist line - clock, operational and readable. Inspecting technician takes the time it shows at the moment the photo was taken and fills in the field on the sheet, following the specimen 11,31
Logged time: 3,57
